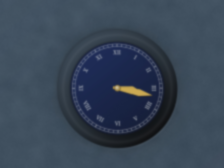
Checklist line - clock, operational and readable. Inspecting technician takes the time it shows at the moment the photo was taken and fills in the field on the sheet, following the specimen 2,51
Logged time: 3,17
